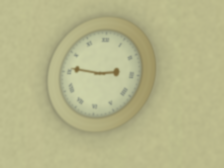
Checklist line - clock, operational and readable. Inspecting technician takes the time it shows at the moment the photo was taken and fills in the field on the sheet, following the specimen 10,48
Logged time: 2,46
